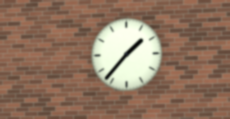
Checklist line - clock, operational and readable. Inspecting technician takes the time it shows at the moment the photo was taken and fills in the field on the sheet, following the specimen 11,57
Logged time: 1,37
